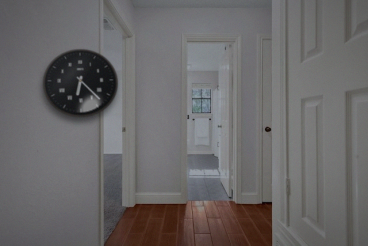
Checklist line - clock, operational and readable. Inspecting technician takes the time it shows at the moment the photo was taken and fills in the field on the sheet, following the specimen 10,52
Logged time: 6,23
